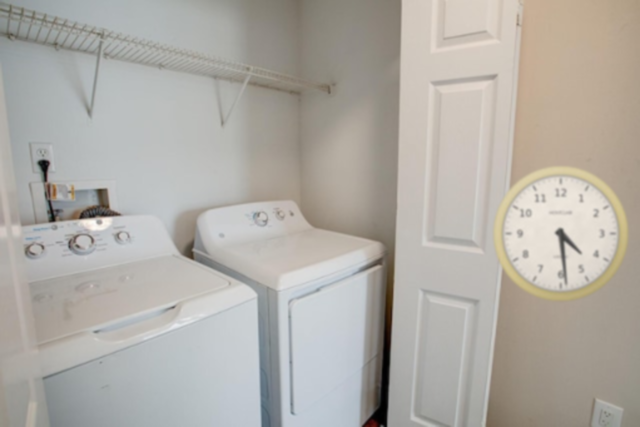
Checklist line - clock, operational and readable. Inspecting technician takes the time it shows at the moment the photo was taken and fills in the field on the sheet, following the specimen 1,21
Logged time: 4,29
